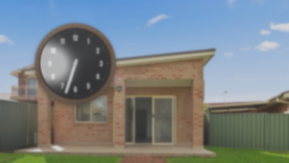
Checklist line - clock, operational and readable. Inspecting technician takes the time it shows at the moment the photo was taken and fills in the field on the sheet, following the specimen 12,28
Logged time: 6,33
